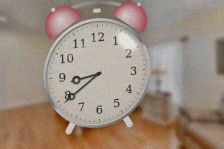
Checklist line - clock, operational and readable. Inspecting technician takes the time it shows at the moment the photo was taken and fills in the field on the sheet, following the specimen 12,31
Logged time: 8,39
